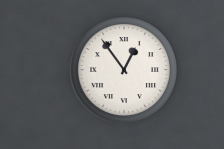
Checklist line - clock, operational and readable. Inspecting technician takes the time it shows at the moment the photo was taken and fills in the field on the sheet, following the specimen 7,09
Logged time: 12,54
